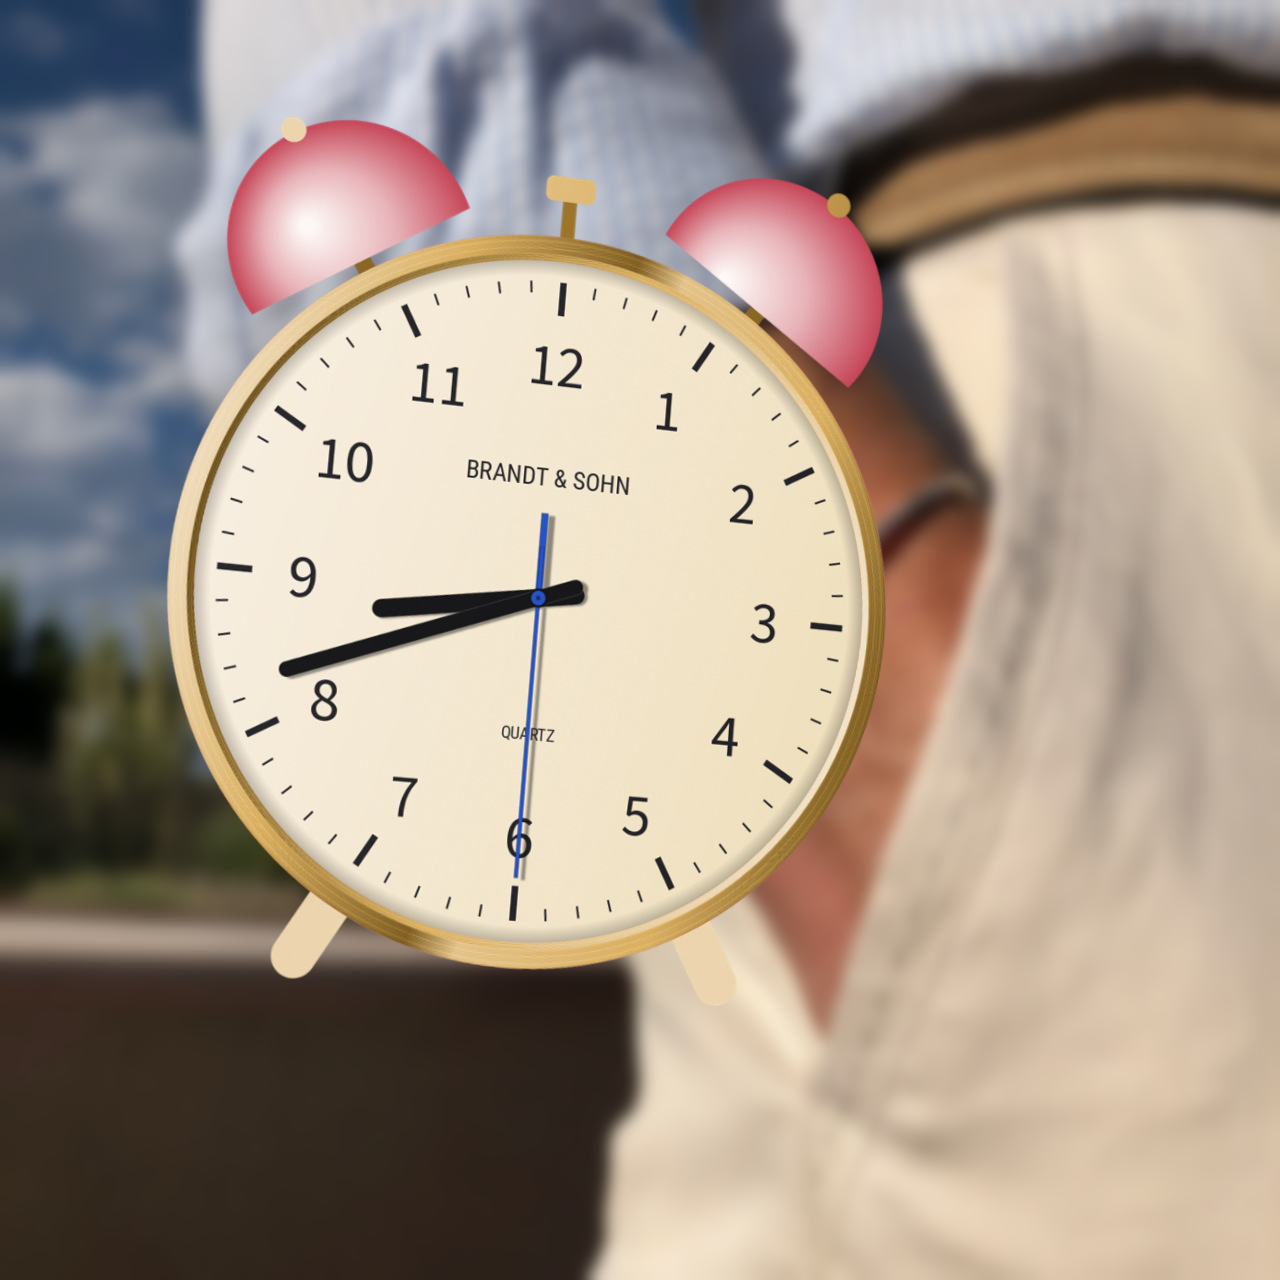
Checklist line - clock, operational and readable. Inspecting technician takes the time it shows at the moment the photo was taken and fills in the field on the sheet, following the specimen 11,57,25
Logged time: 8,41,30
